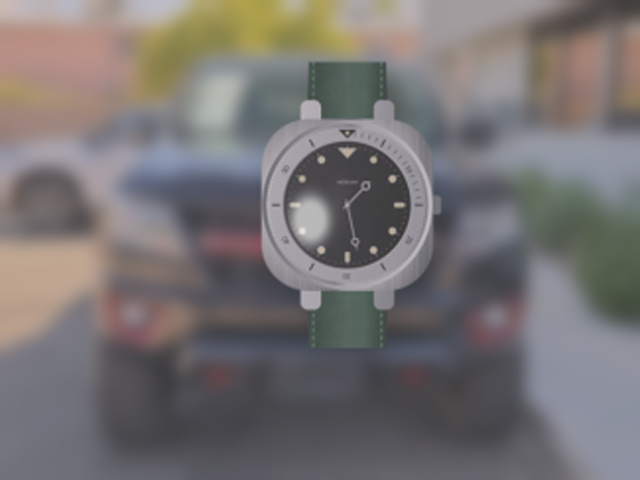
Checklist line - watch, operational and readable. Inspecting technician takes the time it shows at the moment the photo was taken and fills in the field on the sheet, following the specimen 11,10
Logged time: 1,28
